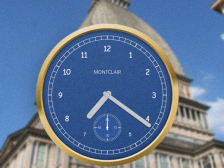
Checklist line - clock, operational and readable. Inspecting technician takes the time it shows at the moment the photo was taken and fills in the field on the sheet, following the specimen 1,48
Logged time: 7,21
